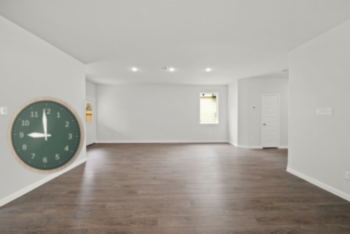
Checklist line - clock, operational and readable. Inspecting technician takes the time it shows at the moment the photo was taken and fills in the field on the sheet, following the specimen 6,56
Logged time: 8,59
